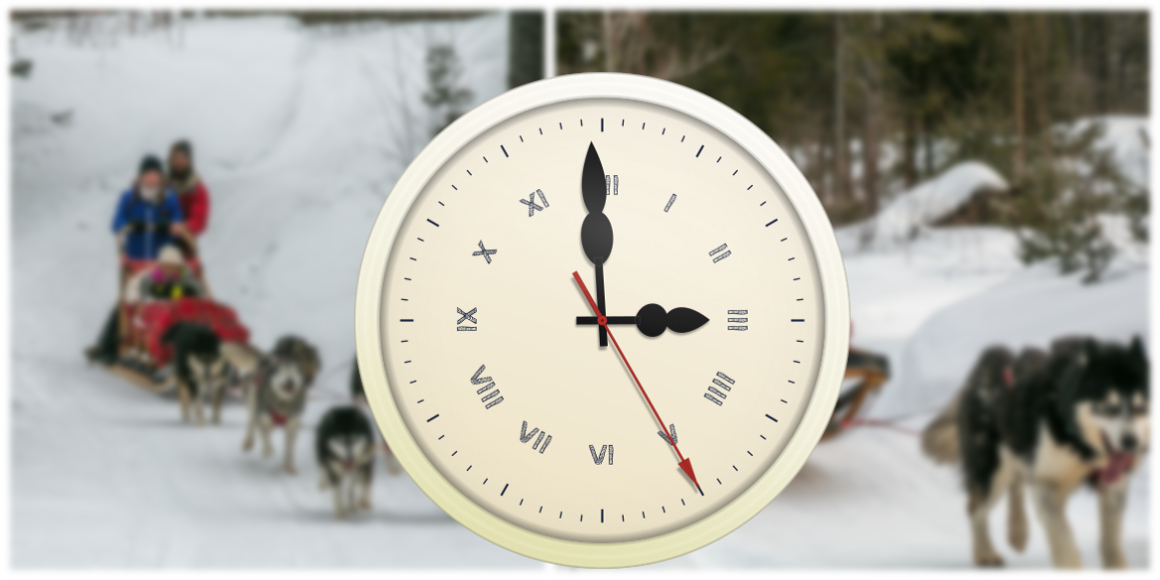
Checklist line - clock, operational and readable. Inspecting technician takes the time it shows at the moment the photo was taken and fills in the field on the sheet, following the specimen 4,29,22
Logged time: 2,59,25
